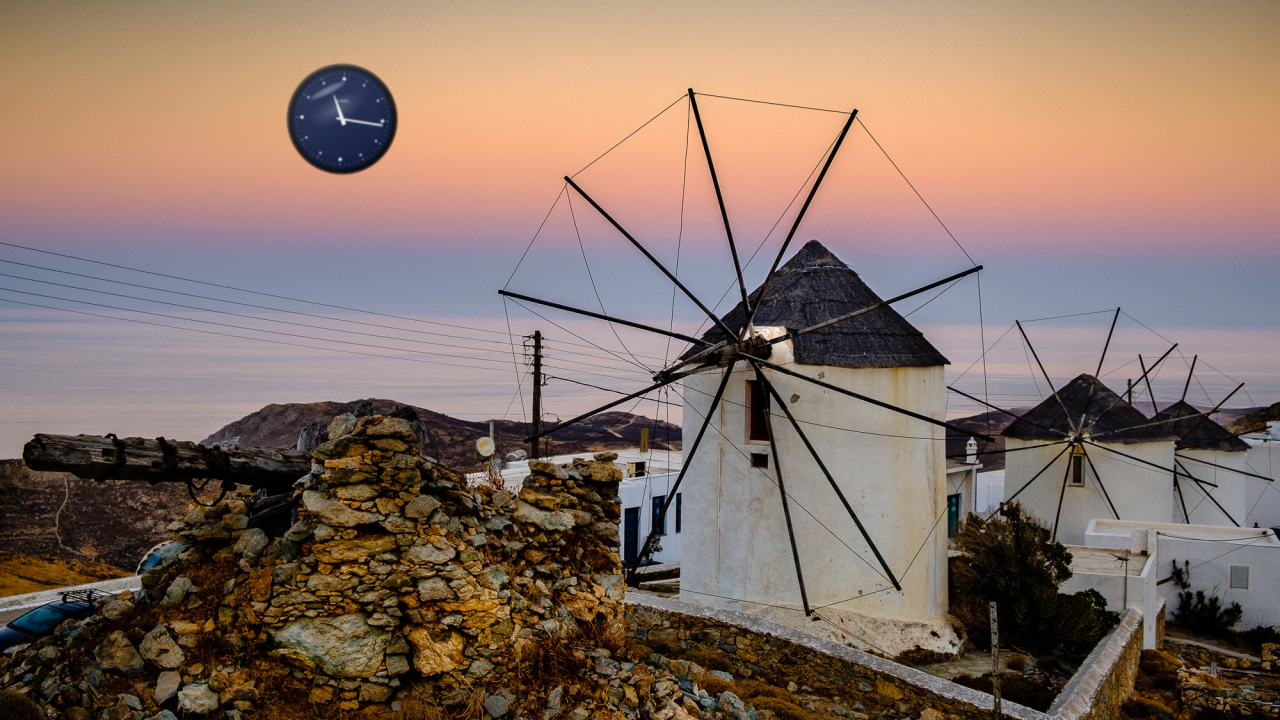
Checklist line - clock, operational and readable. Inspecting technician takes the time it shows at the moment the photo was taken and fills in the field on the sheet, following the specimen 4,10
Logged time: 11,16
